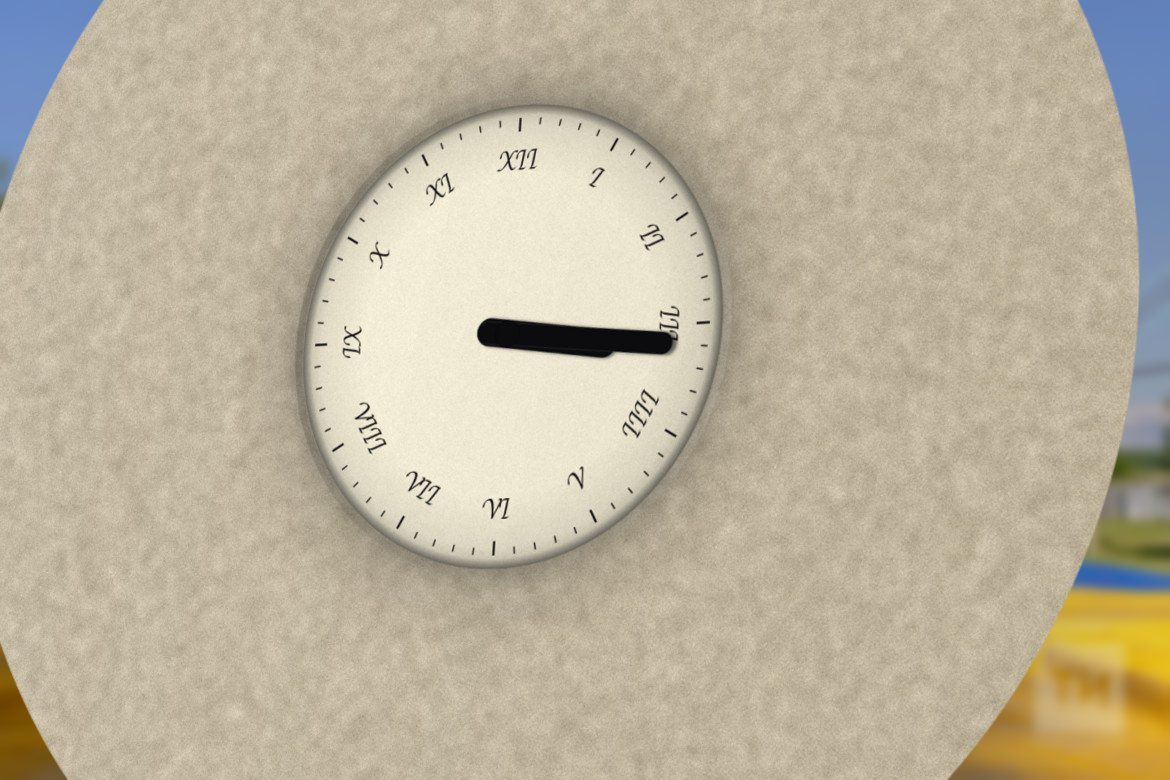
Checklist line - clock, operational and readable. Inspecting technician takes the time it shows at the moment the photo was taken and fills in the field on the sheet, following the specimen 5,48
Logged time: 3,16
